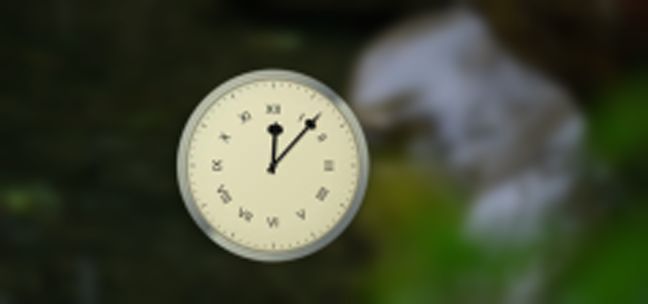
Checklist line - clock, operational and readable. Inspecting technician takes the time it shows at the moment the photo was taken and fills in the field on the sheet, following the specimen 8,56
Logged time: 12,07
